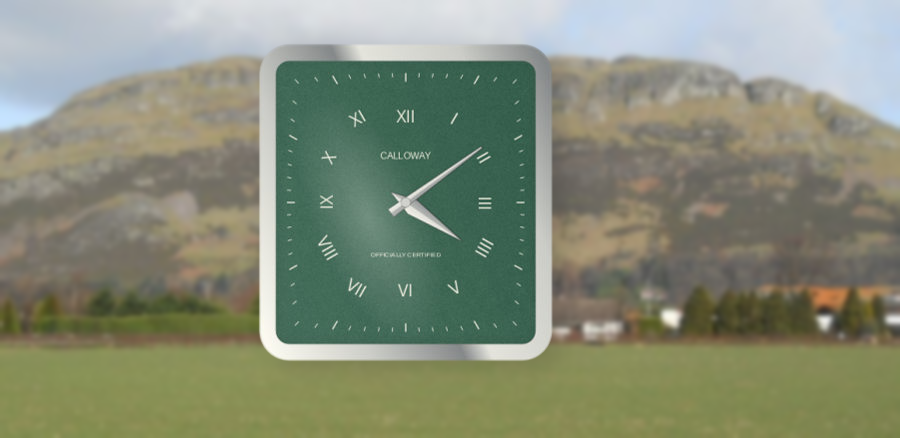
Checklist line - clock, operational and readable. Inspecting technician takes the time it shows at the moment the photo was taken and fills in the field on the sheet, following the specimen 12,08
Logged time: 4,09
